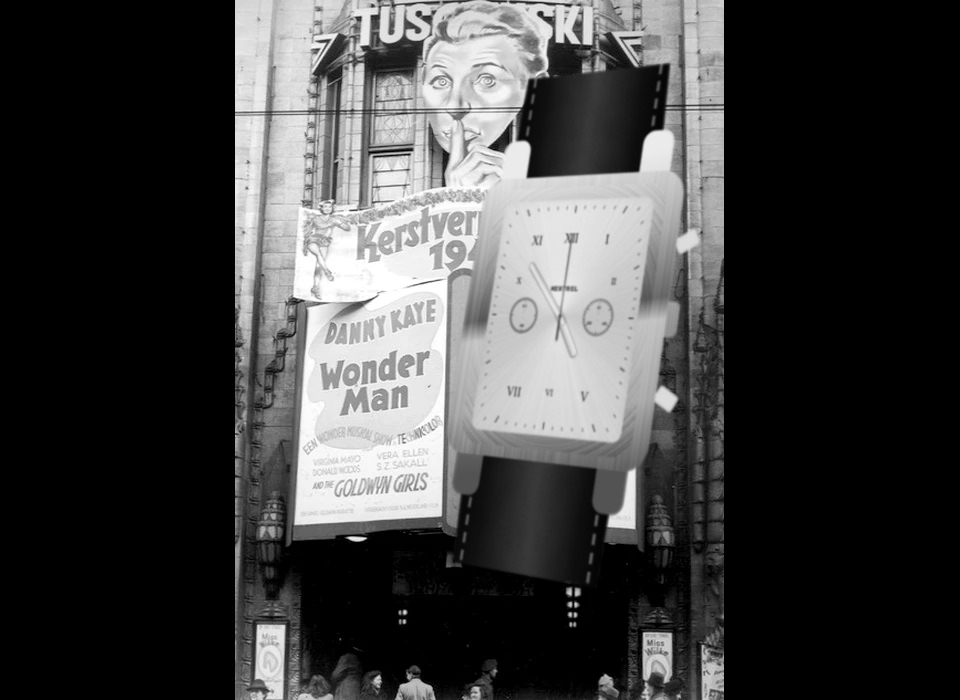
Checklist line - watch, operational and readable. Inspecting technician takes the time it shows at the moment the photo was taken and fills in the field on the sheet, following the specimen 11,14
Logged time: 4,53
